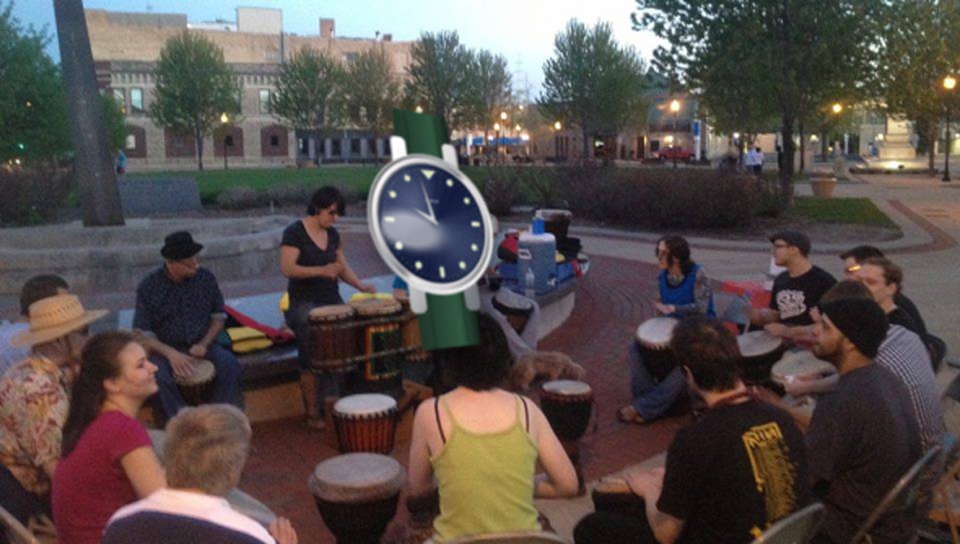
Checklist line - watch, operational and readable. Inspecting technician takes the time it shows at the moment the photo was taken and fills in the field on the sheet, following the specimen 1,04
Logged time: 9,58
